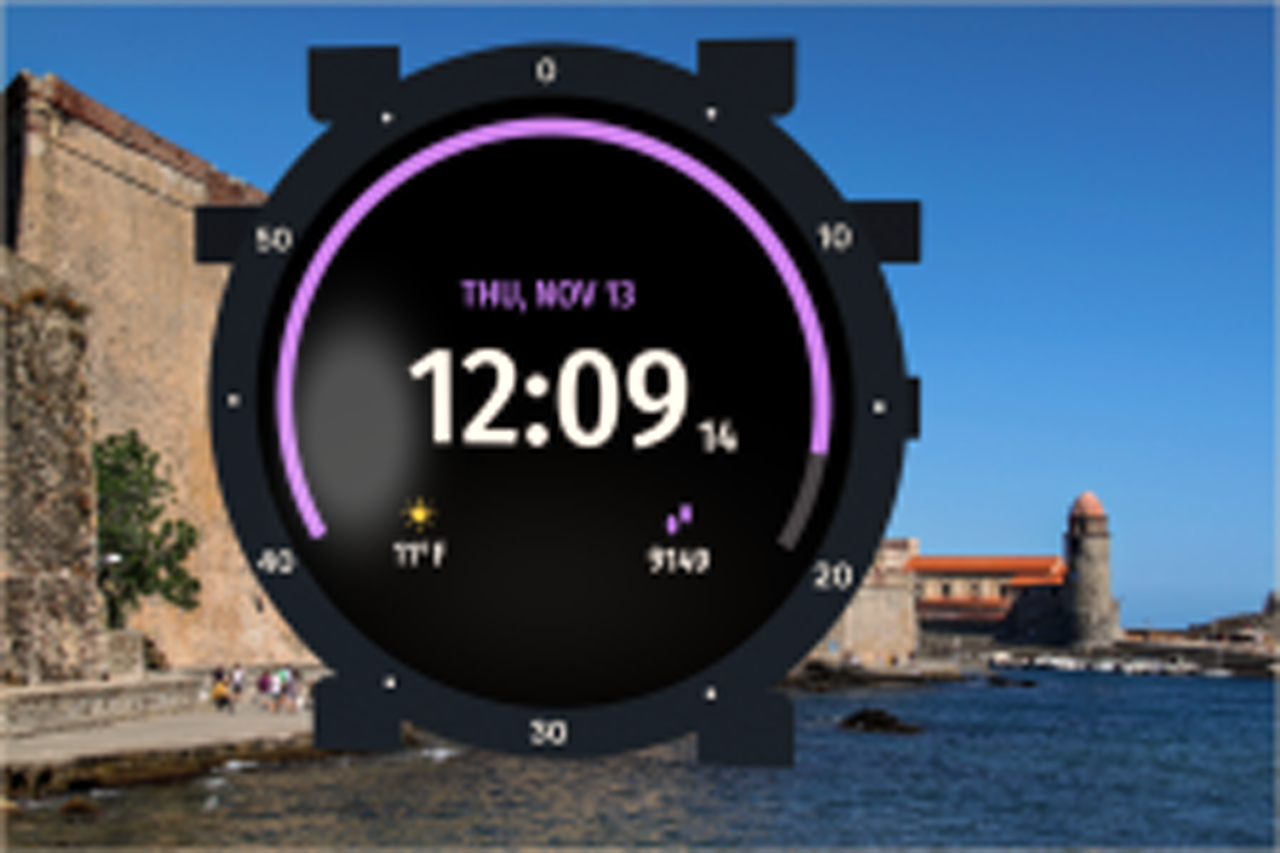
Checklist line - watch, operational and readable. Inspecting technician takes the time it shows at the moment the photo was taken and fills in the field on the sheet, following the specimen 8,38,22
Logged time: 12,09,14
